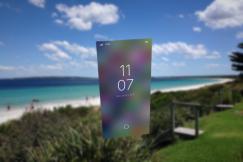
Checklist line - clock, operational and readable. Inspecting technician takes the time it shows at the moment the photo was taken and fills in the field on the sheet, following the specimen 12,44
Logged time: 11,07
